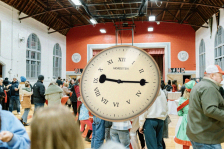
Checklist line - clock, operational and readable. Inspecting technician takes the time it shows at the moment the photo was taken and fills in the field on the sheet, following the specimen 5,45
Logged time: 9,15
